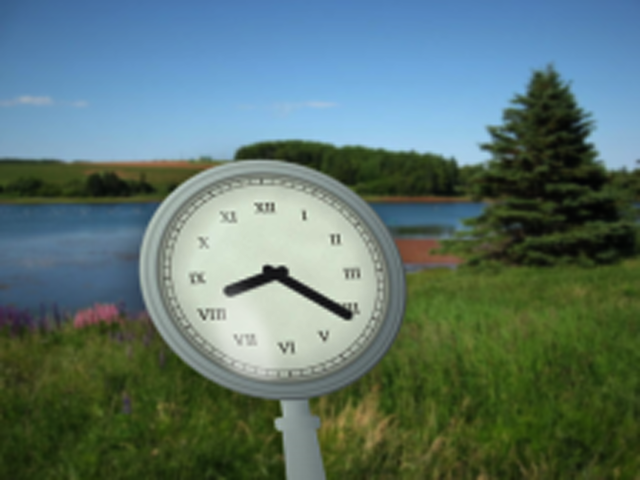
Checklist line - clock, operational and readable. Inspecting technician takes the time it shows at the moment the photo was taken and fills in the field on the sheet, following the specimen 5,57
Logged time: 8,21
